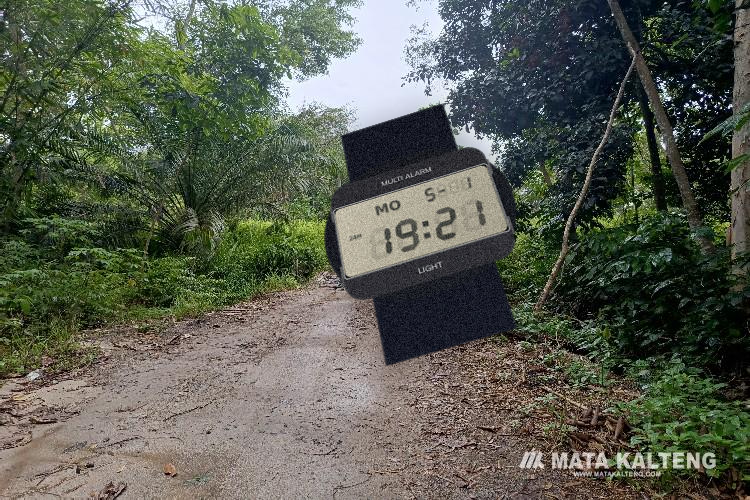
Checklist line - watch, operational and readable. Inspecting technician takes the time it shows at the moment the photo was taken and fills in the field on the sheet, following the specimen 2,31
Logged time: 19,21
